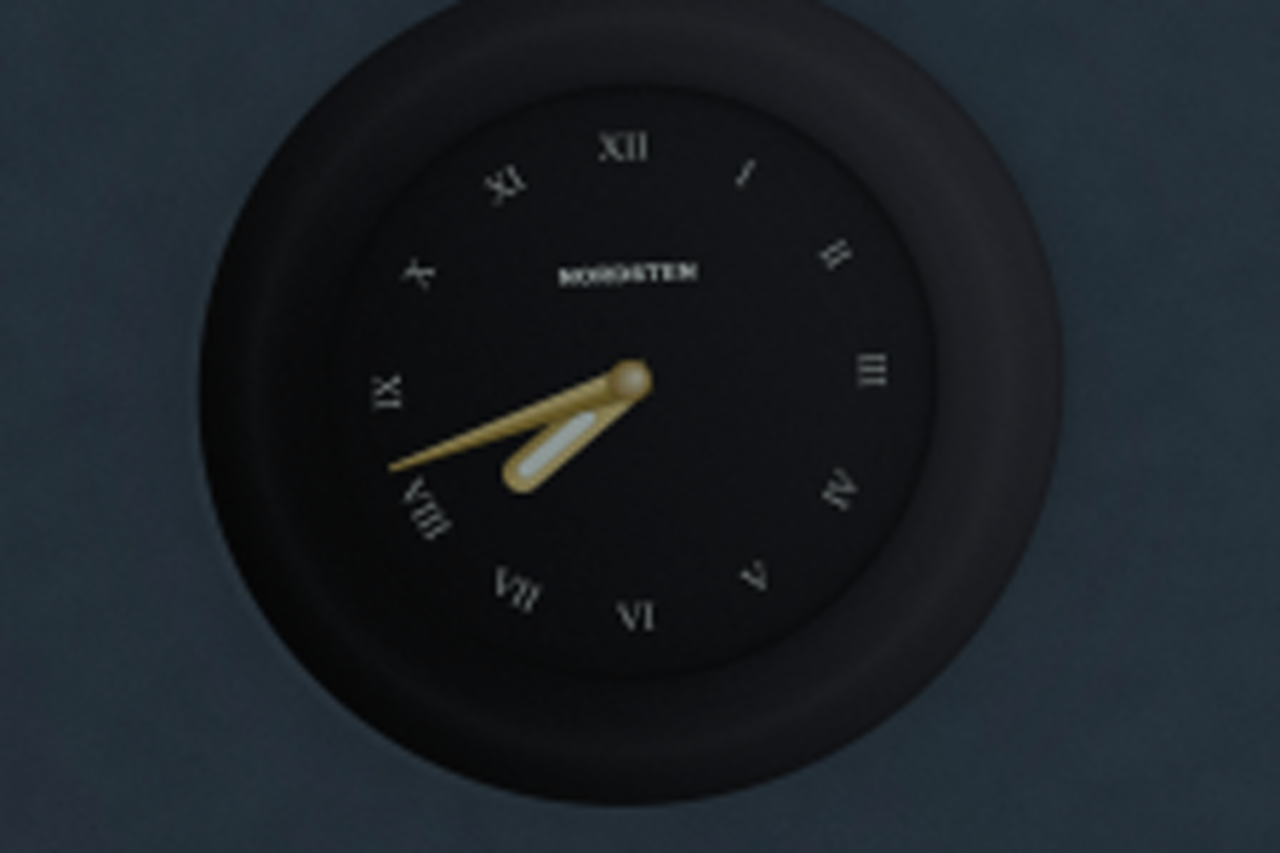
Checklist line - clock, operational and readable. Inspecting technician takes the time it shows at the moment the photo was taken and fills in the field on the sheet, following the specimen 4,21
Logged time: 7,42
